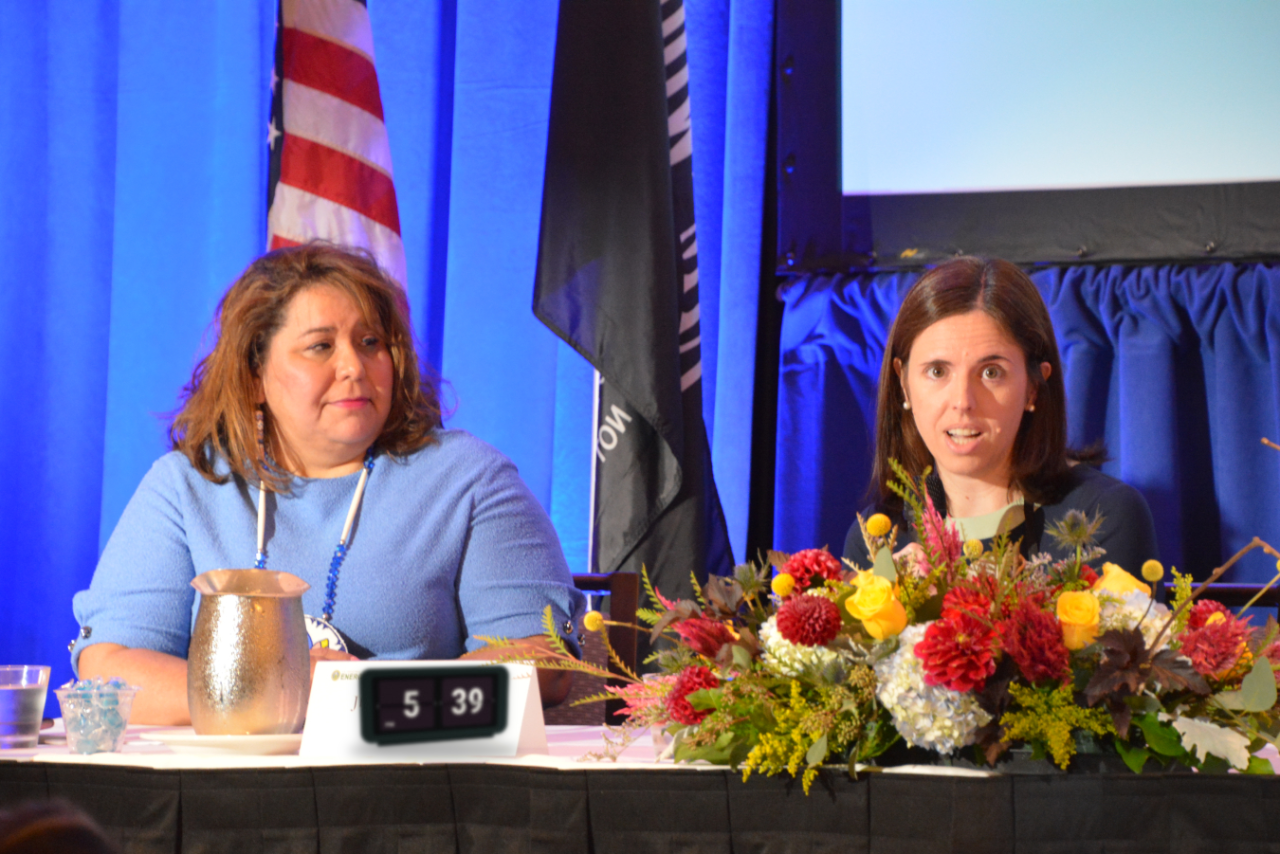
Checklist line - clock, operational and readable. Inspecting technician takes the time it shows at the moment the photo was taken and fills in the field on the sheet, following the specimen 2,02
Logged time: 5,39
